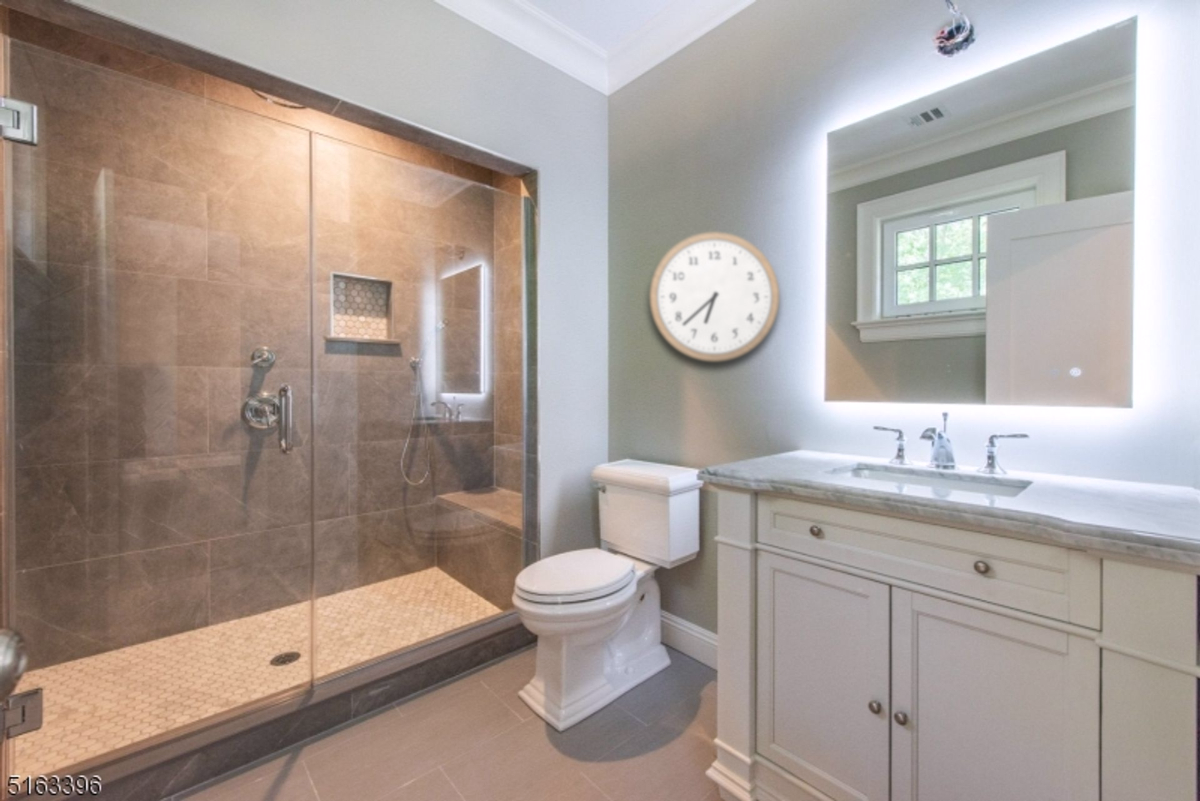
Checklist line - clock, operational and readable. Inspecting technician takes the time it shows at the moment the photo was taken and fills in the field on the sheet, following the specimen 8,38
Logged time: 6,38
